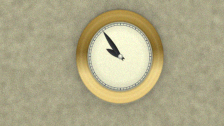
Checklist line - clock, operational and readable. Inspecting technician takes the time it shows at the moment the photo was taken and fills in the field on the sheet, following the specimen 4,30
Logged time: 9,54
